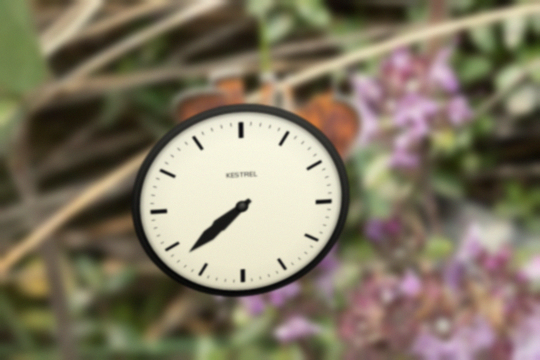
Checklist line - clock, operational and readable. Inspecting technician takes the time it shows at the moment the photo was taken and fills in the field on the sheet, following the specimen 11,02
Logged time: 7,38
